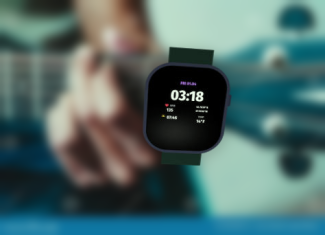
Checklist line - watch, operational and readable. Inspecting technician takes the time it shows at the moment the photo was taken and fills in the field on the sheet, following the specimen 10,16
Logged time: 3,18
